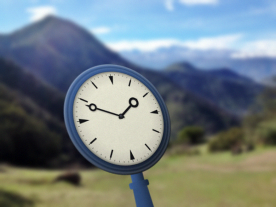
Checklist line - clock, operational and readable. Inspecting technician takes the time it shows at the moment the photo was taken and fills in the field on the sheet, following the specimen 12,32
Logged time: 1,49
